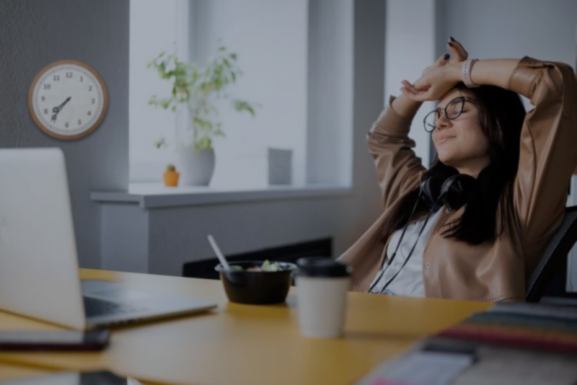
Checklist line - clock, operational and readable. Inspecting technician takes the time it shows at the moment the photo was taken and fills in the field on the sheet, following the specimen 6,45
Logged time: 7,36
